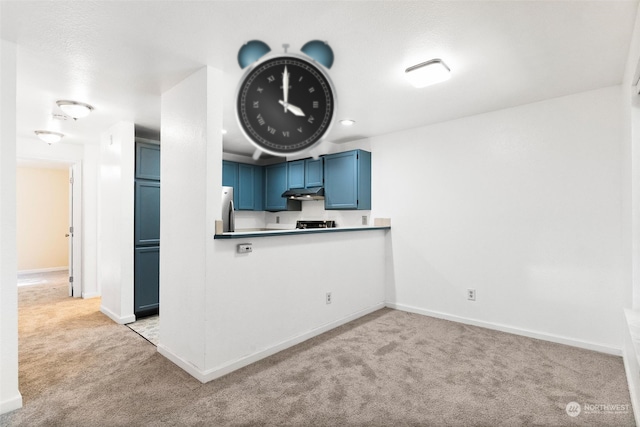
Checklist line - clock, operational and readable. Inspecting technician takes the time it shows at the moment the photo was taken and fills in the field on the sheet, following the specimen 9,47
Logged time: 4,00
